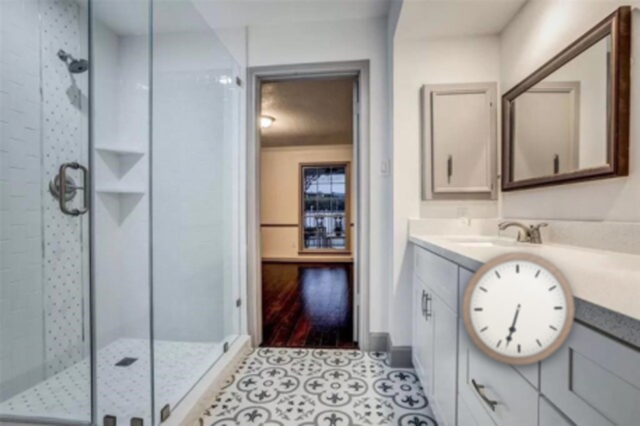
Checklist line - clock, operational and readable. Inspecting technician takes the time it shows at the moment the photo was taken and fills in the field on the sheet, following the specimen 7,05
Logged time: 6,33
